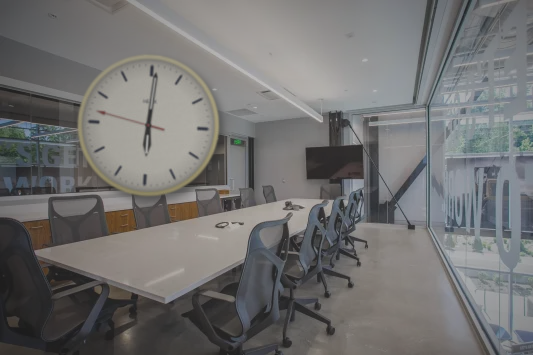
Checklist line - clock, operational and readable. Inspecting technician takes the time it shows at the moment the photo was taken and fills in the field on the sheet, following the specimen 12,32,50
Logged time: 6,00,47
